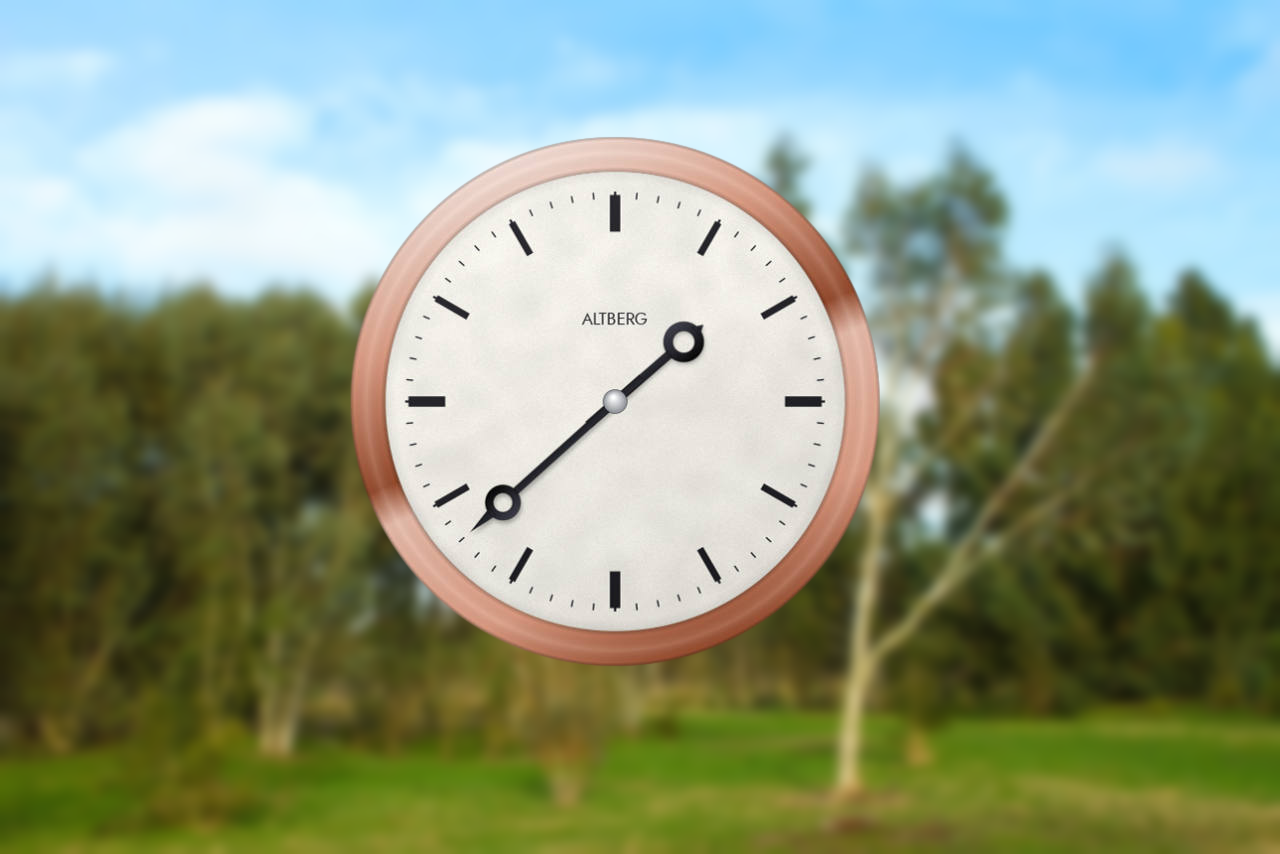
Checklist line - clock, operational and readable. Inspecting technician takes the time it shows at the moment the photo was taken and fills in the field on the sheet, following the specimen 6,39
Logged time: 1,38
